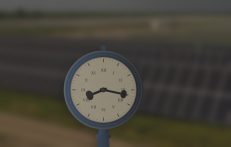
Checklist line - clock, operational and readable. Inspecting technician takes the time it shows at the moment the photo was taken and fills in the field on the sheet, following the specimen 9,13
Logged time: 8,17
